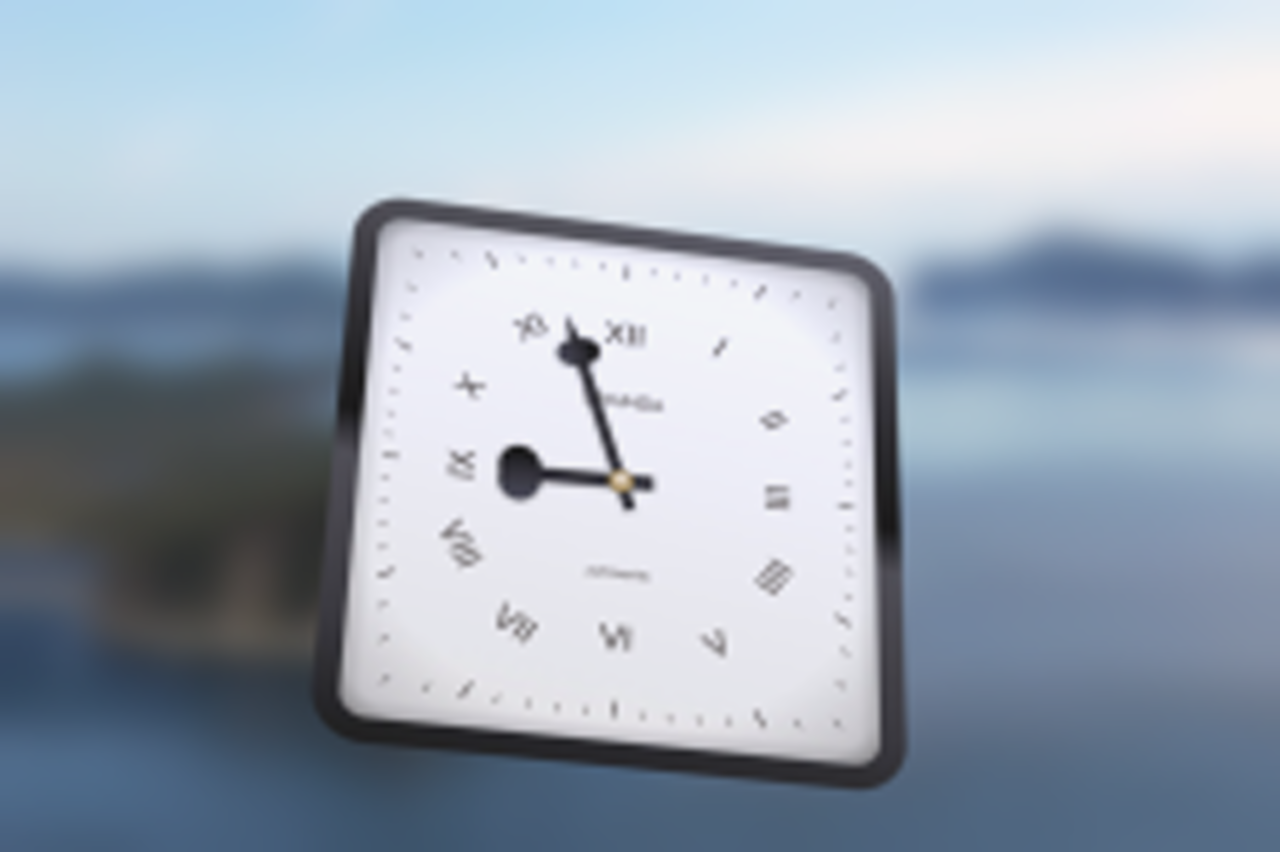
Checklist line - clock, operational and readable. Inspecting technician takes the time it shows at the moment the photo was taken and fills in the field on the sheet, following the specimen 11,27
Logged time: 8,57
